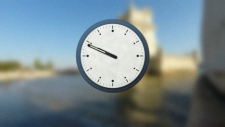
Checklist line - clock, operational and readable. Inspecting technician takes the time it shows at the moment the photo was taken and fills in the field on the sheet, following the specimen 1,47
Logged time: 9,49
